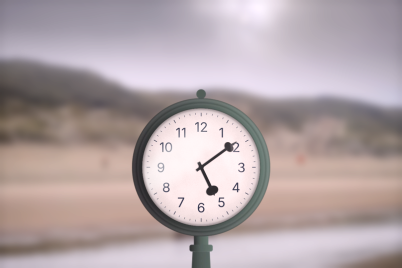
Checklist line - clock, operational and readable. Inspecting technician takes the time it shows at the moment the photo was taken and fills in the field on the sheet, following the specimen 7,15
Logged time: 5,09
